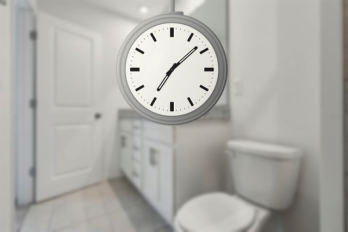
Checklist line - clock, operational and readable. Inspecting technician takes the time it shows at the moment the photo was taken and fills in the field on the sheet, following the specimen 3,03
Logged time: 7,08
